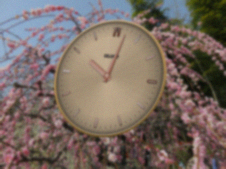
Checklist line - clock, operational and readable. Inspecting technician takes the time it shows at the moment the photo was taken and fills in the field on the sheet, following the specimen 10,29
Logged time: 10,02
